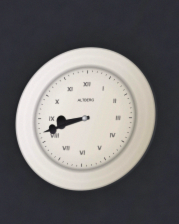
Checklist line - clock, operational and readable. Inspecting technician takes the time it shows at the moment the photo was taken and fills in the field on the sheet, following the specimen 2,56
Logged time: 8,42
